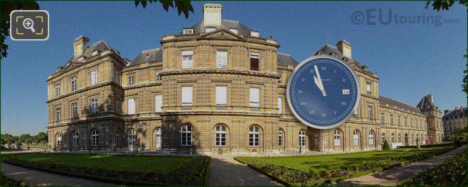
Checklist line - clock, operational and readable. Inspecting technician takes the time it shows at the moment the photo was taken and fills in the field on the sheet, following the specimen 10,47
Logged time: 10,57
